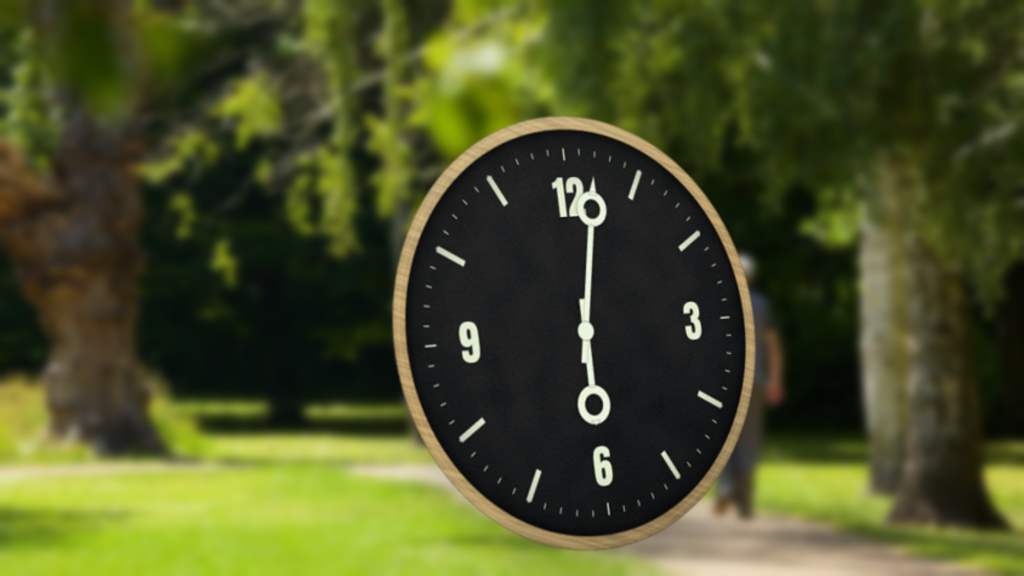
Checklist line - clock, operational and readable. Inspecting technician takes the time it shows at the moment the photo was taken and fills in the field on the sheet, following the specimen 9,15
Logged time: 6,02
